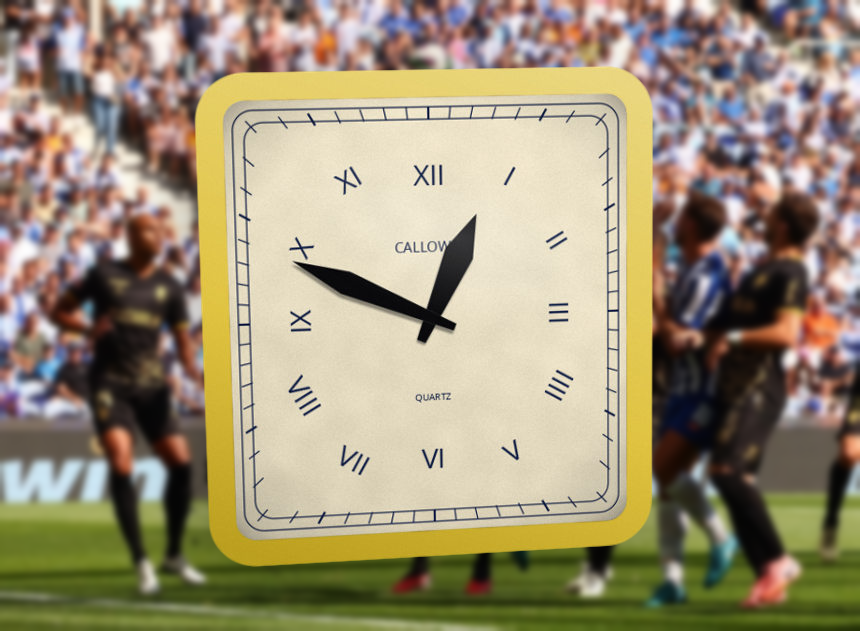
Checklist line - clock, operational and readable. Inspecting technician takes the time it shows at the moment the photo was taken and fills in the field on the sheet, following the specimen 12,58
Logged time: 12,49
